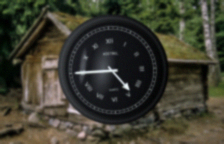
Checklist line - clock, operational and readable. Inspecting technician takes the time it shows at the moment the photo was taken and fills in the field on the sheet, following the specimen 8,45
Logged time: 4,45
